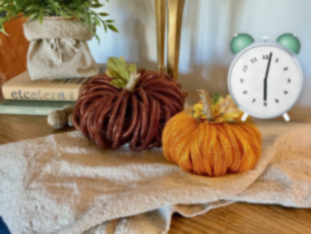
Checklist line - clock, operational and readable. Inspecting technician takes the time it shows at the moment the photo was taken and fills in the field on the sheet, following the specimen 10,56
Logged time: 6,02
